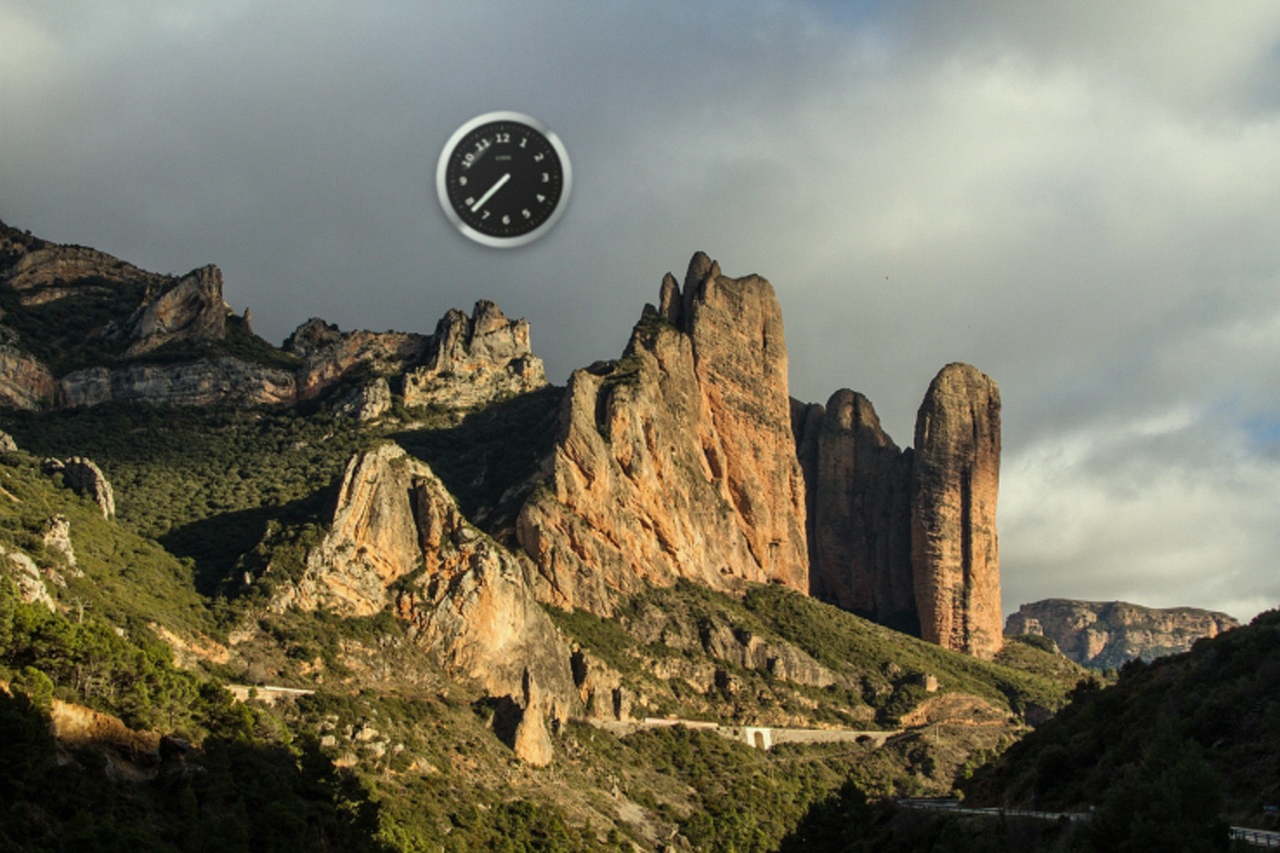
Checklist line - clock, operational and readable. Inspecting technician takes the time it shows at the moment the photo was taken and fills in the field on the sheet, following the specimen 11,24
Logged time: 7,38
